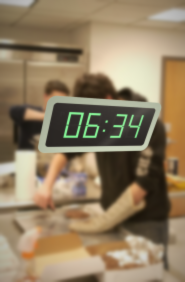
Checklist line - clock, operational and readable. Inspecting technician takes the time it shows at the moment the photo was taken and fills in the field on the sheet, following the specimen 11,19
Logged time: 6,34
